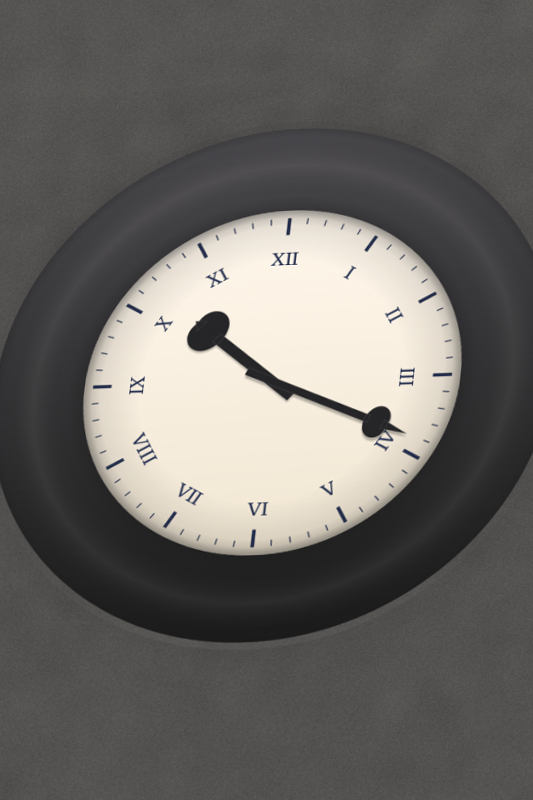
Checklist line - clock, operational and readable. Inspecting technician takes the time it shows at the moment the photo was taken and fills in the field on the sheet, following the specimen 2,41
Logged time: 10,19
